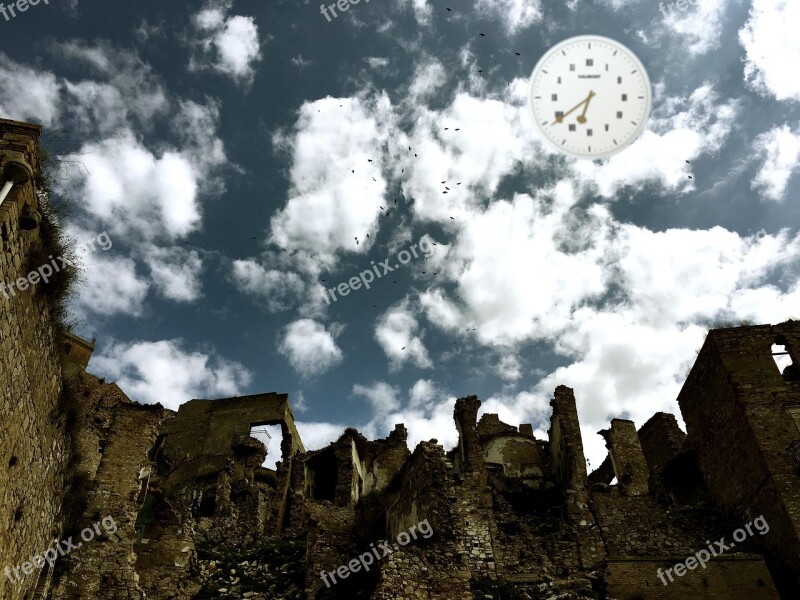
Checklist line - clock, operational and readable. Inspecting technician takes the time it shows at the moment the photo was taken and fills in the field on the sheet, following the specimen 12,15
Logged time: 6,39
